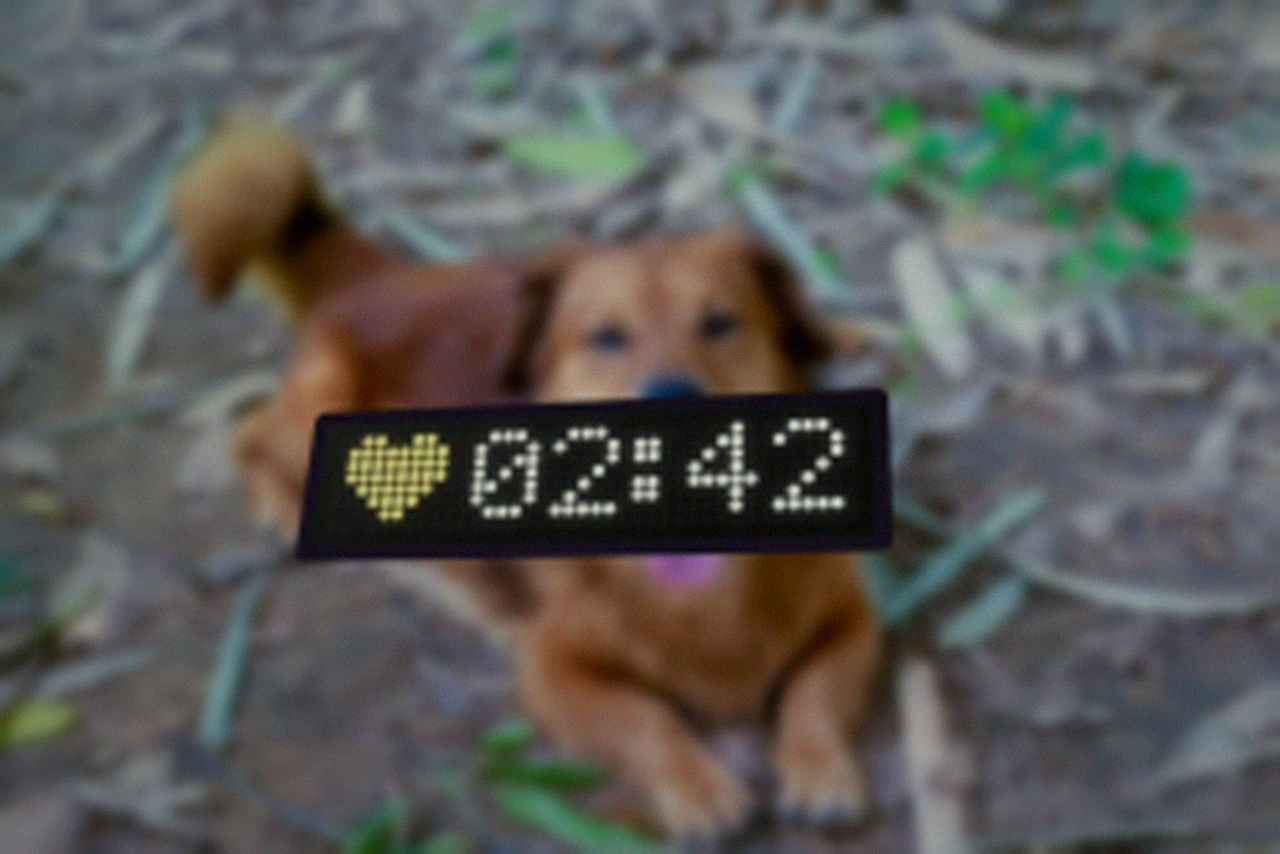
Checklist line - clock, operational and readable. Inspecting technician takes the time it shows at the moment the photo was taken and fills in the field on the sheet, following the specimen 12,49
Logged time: 2,42
